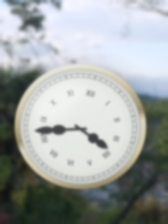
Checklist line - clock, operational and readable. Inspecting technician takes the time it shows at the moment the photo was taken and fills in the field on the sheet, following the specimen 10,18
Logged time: 3,42
